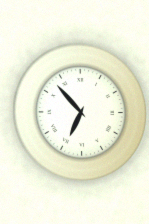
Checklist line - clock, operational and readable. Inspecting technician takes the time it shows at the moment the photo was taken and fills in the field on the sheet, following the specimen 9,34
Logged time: 6,53
